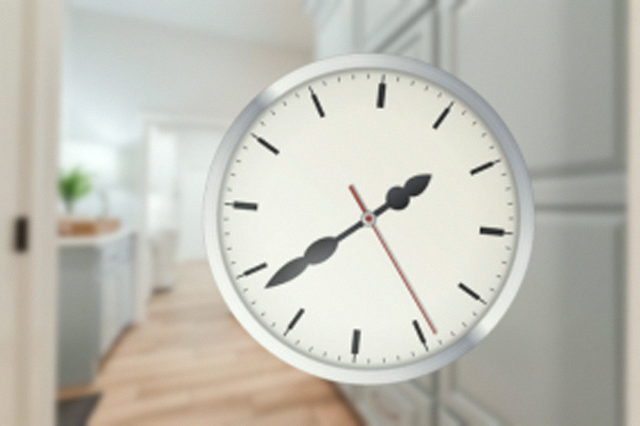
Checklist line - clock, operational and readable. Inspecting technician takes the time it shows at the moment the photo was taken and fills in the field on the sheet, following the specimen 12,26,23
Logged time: 1,38,24
